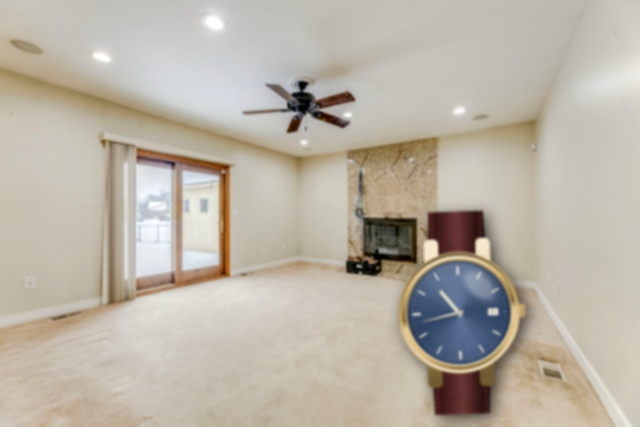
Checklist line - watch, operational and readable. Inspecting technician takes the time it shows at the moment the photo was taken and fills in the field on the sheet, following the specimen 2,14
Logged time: 10,43
